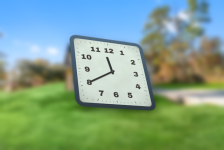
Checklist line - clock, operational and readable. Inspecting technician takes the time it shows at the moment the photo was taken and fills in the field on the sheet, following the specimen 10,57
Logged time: 11,40
